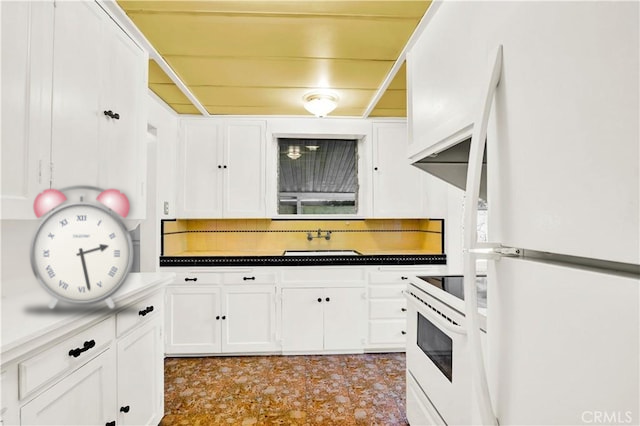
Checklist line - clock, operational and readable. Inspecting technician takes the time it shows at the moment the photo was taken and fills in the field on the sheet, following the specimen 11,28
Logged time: 2,28
